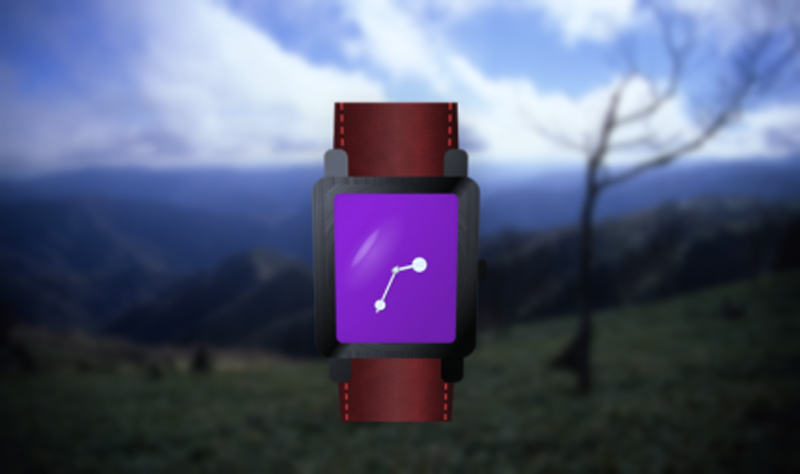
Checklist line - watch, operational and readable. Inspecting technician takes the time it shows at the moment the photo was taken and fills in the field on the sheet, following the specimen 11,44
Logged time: 2,34
